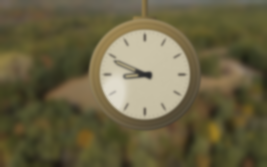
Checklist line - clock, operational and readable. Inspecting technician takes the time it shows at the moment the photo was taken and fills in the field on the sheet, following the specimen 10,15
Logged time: 8,49
